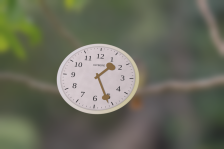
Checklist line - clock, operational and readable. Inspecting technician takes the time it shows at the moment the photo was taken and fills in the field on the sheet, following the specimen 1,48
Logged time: 1,26
